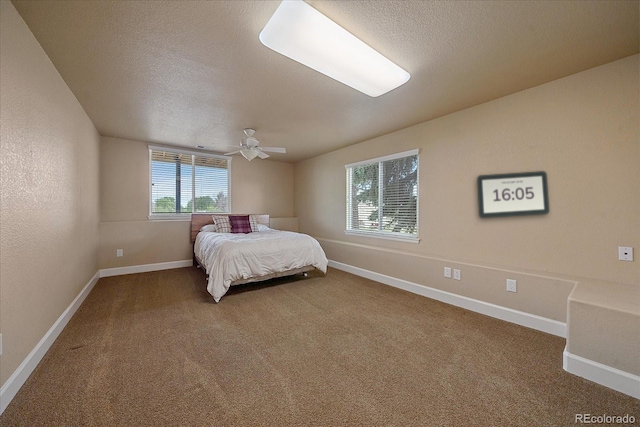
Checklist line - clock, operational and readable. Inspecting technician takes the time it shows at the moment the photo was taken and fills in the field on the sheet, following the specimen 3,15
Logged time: 16,05
